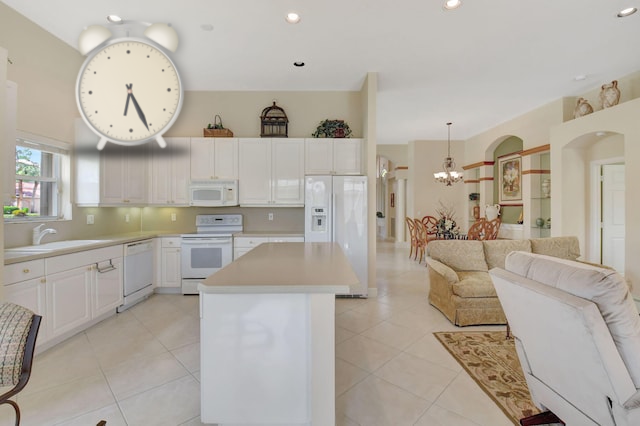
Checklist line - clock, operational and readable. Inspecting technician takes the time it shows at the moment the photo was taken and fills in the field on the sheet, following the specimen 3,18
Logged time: 6,26
